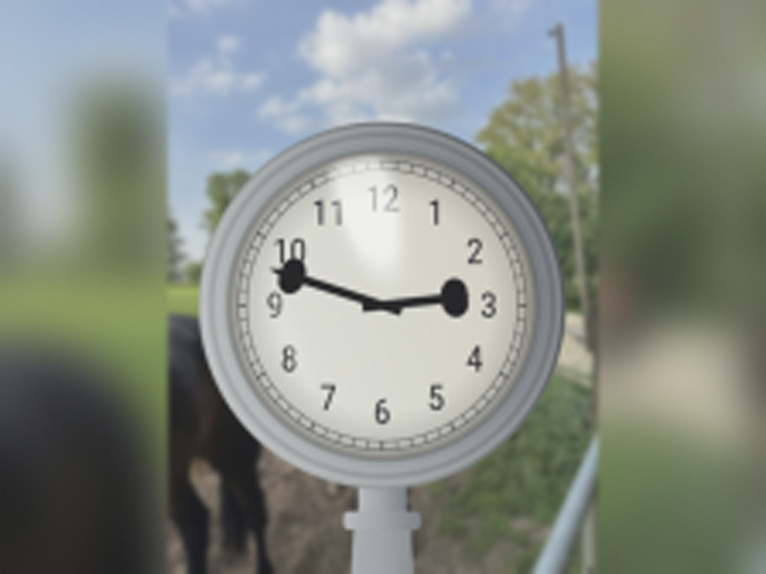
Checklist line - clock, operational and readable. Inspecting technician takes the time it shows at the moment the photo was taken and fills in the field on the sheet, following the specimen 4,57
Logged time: 2,48
